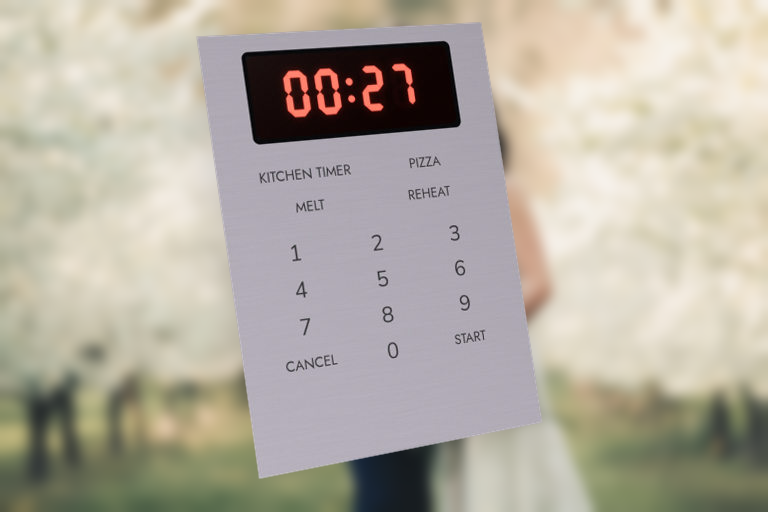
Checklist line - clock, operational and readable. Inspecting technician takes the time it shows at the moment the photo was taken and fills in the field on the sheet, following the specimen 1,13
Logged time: 0,27
